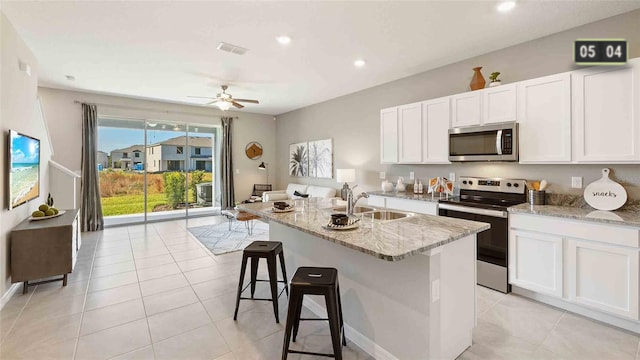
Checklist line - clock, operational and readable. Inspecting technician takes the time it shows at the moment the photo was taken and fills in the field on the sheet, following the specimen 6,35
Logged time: 5,04
